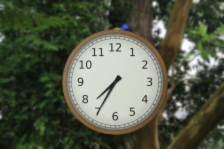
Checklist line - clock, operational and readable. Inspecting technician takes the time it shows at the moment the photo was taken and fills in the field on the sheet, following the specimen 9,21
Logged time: 7,35
